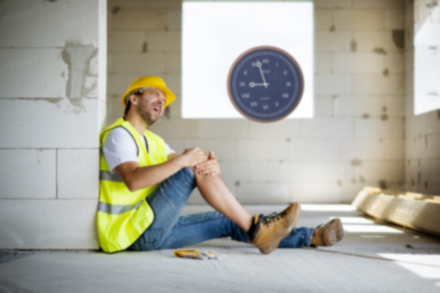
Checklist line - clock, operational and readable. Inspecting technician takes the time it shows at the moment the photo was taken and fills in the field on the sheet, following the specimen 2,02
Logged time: 8,57
